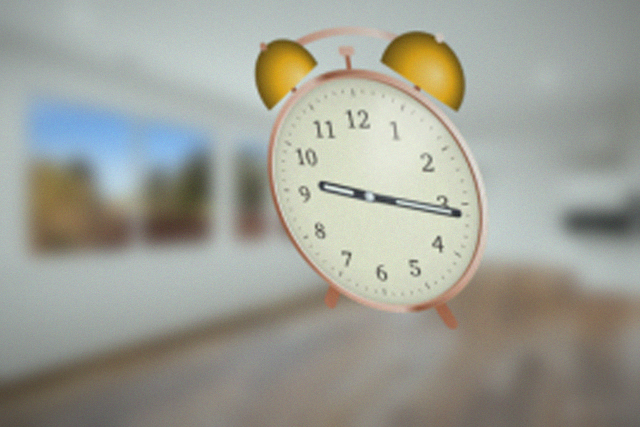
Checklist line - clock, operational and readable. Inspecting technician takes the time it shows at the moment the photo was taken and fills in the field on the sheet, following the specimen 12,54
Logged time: 9,16
